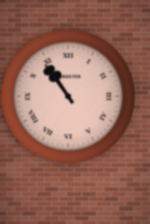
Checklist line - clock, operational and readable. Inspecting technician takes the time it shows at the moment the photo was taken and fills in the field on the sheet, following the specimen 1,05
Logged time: 10,54
